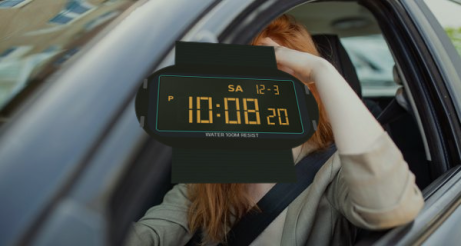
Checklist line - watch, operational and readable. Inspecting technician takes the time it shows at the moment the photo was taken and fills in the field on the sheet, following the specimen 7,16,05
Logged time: 10,08,20
